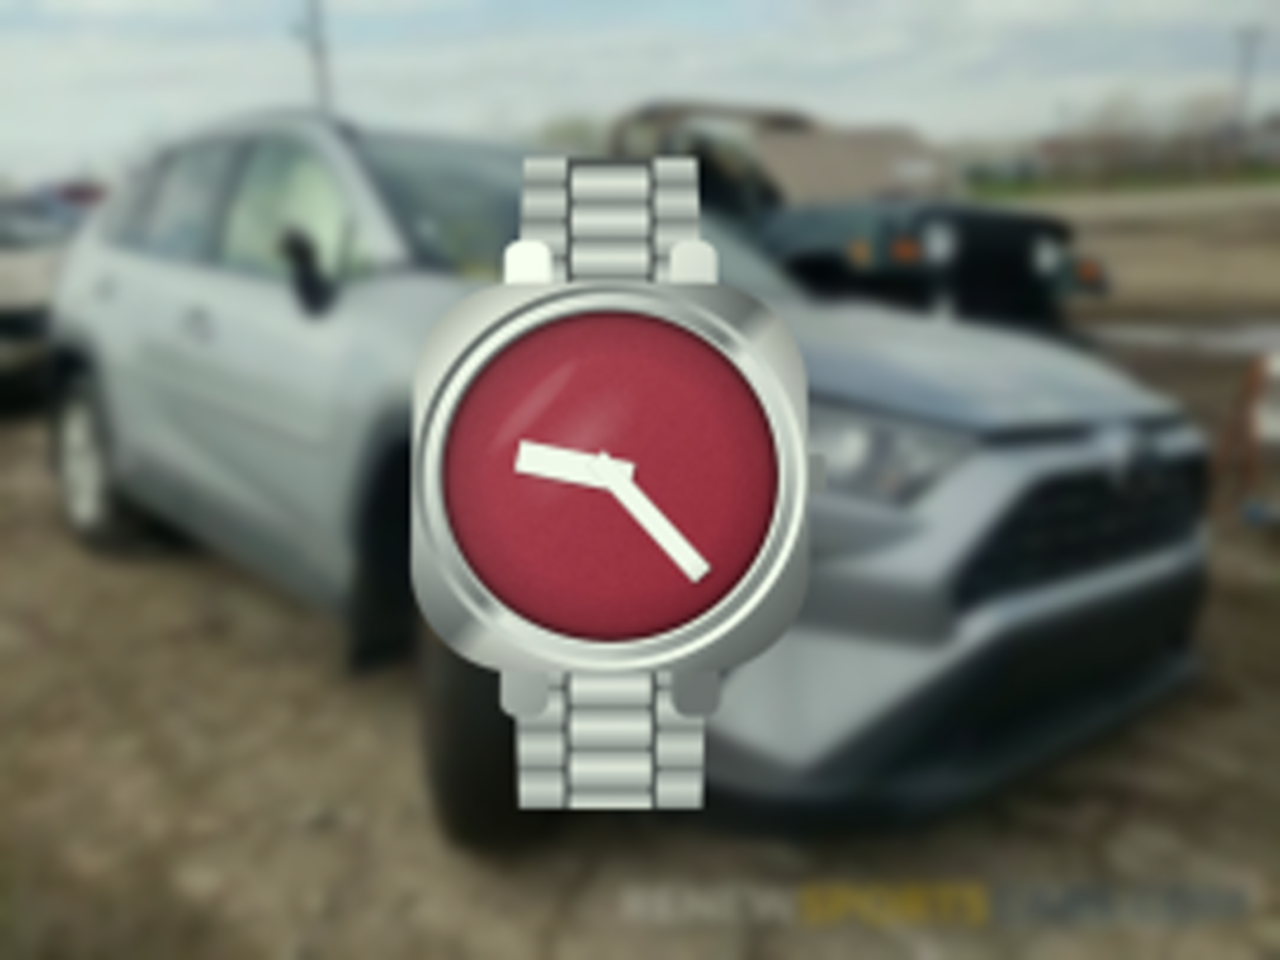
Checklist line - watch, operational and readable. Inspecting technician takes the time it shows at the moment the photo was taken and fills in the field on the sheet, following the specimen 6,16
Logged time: 9,23
